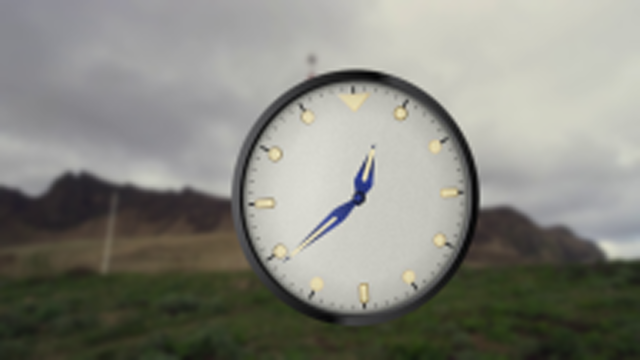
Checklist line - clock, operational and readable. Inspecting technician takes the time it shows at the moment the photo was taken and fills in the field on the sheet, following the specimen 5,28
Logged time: 12,39
